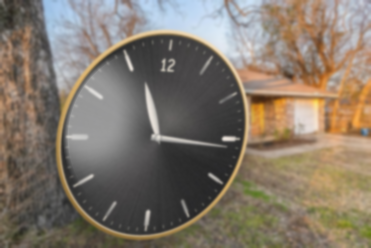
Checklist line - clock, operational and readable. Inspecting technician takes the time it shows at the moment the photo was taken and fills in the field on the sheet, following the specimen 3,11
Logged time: 11,16
